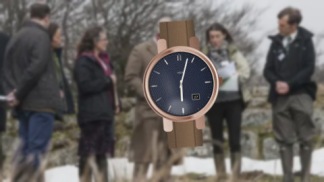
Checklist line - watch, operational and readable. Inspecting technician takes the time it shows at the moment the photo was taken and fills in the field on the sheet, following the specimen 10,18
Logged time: 6,03
